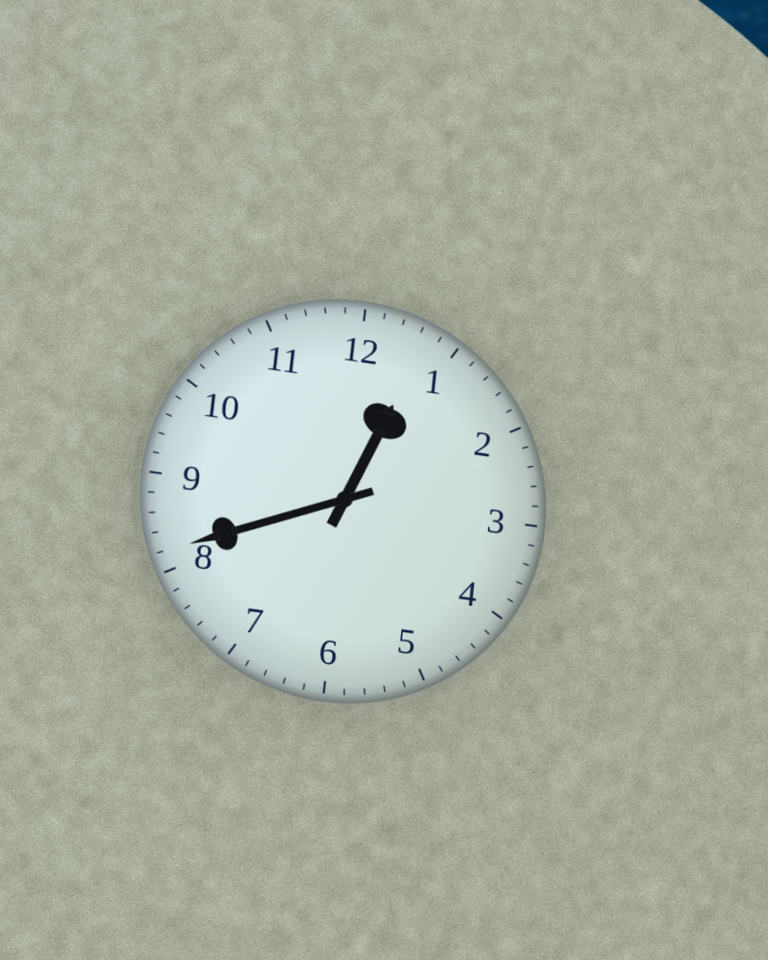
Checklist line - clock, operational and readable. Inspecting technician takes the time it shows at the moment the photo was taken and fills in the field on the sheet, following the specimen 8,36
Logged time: 12,41
